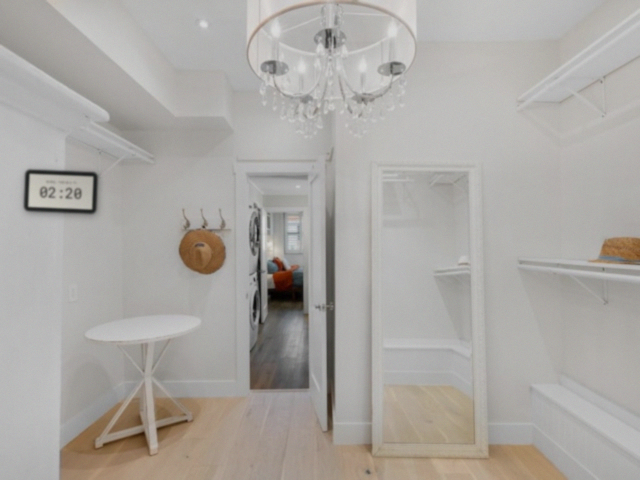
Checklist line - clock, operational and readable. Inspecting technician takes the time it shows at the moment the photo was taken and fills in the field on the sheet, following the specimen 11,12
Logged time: 2,20
